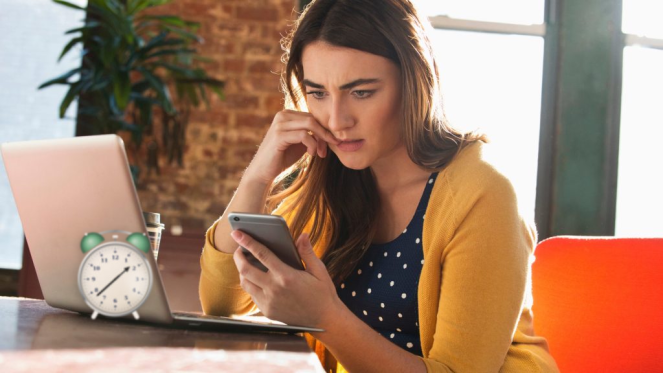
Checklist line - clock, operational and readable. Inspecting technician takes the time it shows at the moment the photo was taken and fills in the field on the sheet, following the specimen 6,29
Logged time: 1,38
